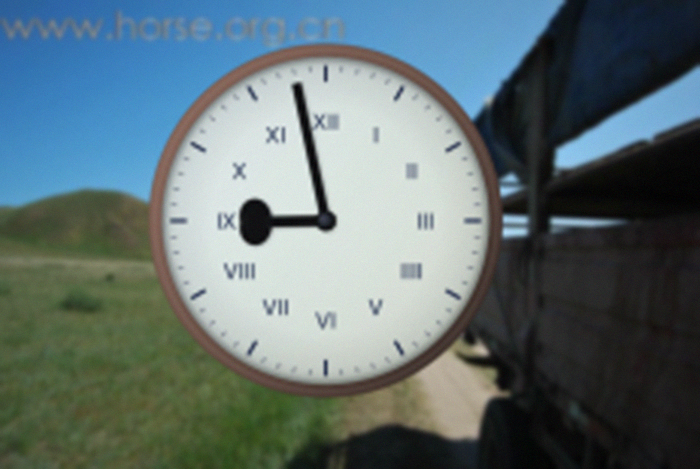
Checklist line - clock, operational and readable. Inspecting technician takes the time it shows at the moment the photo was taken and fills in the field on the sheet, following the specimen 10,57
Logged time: 8,58
